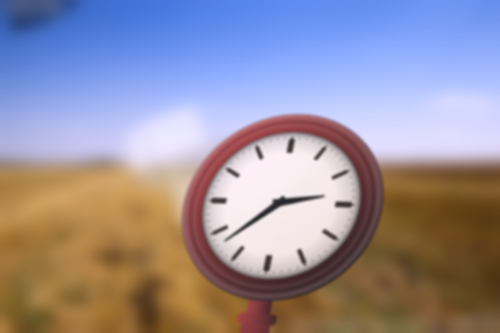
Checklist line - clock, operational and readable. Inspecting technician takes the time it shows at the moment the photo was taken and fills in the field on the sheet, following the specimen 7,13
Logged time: 2,38
